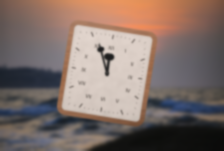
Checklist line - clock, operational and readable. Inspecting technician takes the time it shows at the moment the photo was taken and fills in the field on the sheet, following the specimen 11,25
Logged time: 11,56
